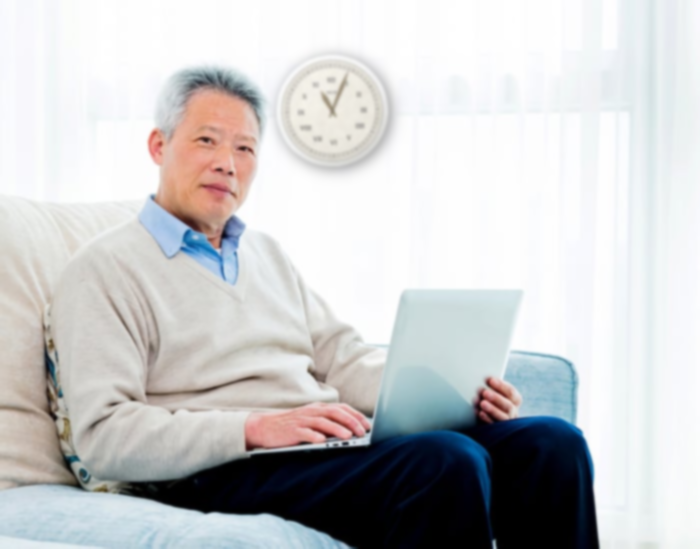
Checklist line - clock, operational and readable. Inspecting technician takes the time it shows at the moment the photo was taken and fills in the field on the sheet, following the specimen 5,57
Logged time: 11,04
